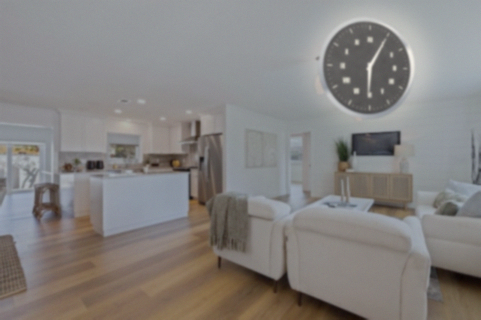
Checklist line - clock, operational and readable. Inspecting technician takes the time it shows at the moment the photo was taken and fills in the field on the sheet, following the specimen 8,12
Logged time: 6,05
